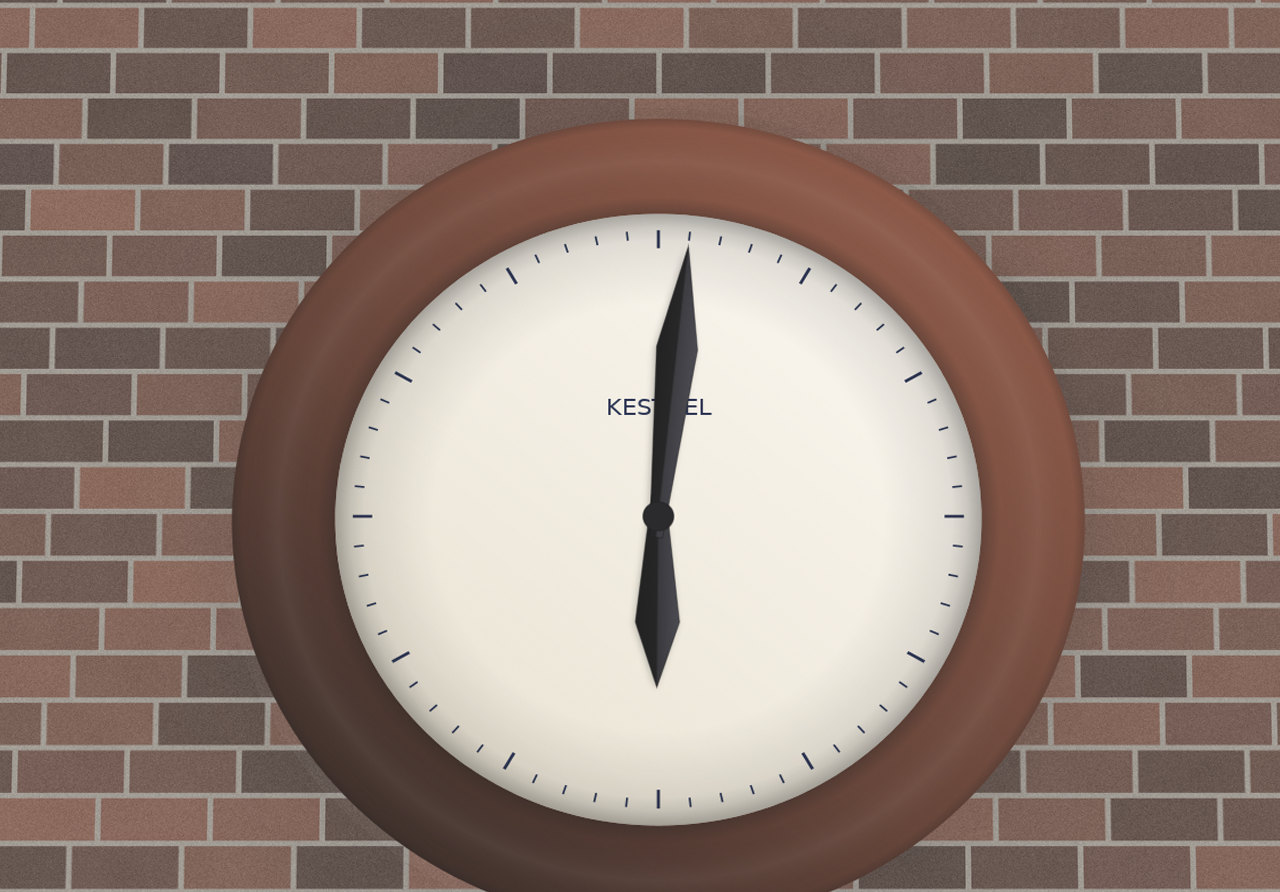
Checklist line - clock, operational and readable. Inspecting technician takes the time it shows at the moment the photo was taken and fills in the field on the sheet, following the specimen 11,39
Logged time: 6,01
